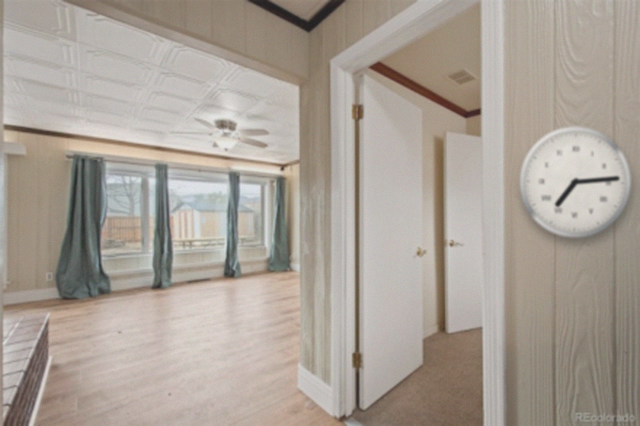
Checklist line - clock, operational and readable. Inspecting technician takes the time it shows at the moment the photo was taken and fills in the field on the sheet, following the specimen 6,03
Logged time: 7,14
